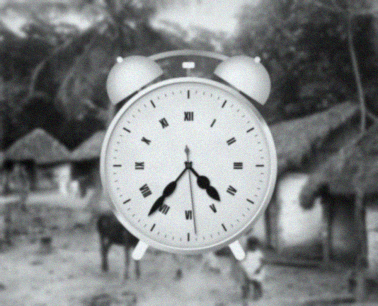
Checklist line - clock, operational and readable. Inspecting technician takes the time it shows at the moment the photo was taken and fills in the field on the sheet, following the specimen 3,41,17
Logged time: 4,36,29
